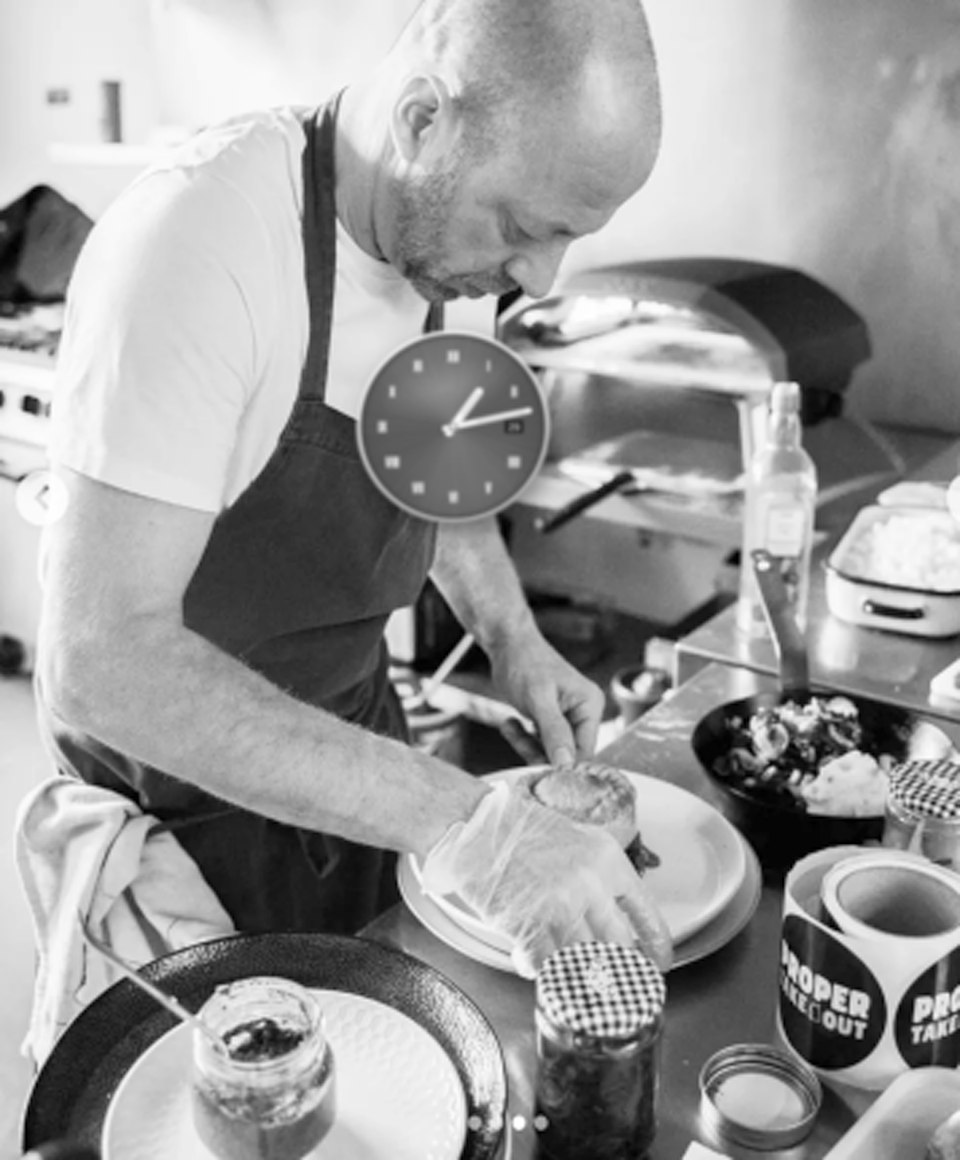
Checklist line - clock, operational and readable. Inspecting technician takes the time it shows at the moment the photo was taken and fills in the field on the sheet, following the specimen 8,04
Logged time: 1,13
